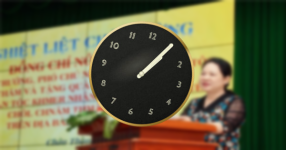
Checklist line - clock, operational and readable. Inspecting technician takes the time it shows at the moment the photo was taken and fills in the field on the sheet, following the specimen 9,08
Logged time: 1,05
